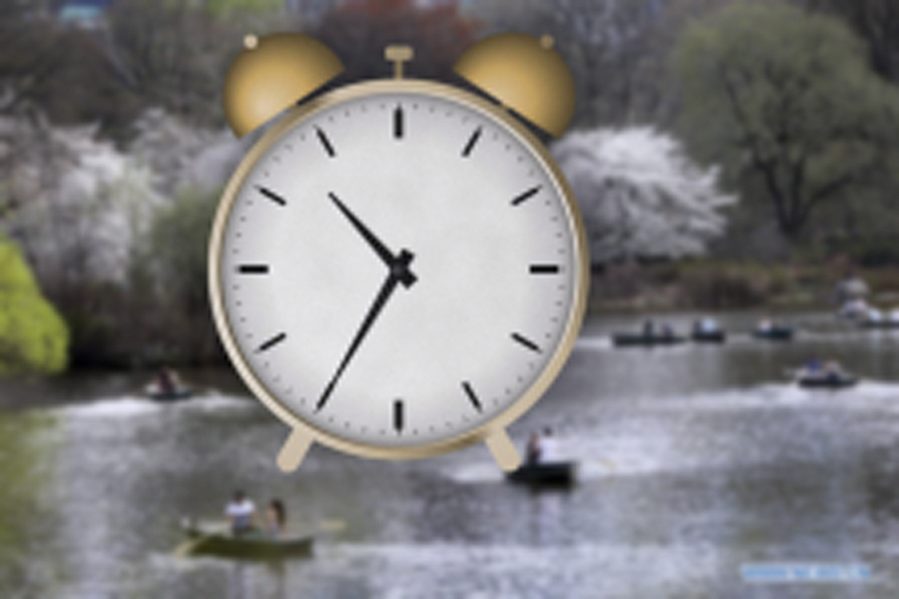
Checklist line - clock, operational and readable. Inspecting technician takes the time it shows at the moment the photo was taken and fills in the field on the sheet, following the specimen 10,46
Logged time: 10,35
